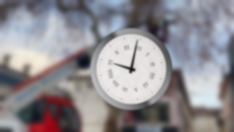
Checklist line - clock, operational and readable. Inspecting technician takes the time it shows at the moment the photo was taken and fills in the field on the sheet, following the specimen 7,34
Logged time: 8,59
